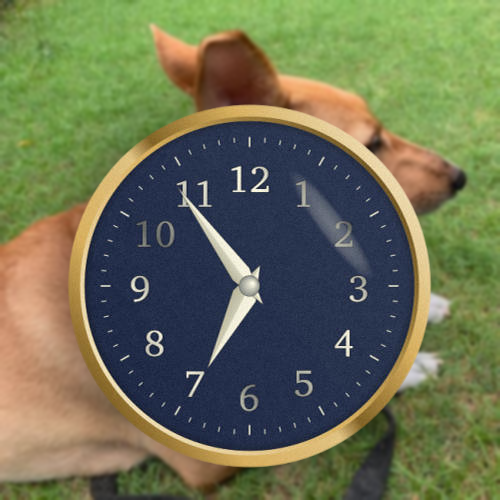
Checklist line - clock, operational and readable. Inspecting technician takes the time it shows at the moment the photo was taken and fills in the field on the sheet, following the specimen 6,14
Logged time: 6,54
